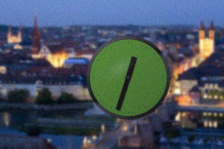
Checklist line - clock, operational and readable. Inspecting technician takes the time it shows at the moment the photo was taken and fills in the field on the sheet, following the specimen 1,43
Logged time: 12,33
